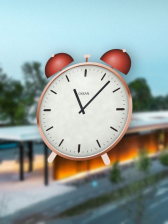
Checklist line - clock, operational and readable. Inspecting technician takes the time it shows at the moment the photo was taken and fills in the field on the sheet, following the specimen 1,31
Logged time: 11,07
